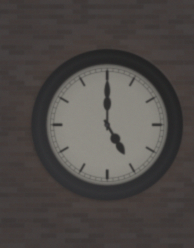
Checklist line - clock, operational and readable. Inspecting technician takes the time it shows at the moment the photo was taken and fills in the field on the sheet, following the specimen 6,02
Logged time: 5,00
